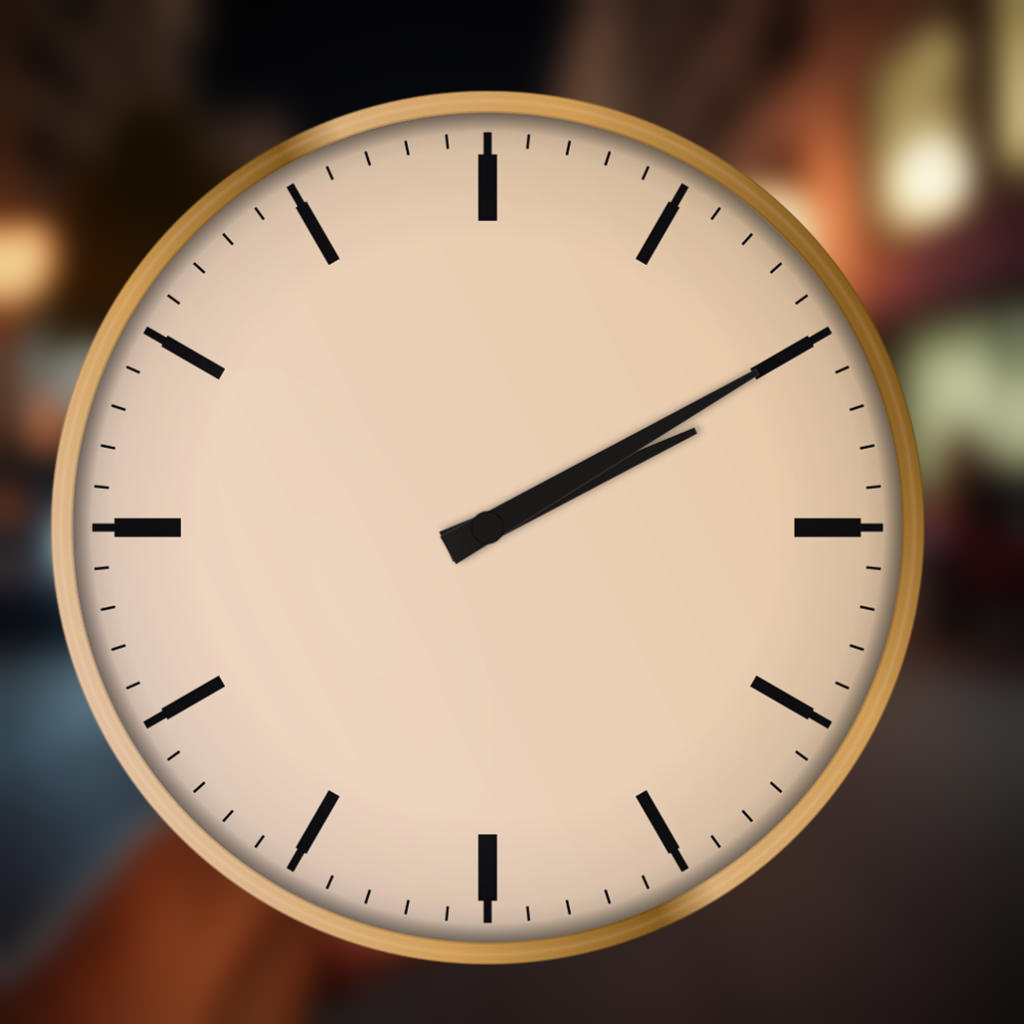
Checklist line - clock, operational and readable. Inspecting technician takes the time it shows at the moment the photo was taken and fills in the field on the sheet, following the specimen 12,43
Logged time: 2,10
